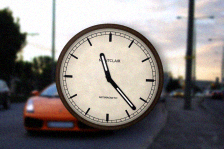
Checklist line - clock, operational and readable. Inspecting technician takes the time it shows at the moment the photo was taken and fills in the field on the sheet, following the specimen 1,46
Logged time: 11,23
